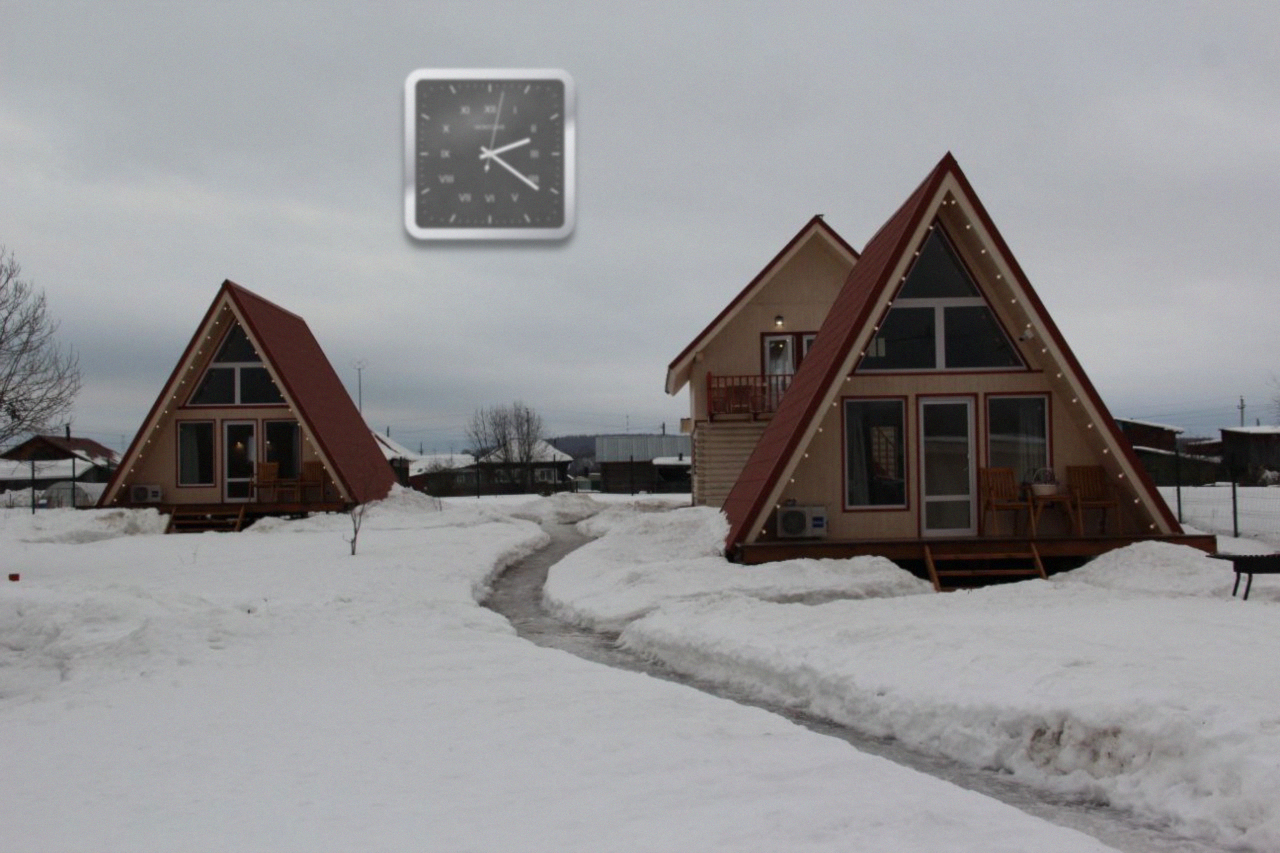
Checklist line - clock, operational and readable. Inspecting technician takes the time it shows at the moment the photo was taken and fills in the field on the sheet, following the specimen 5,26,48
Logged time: 2,21,02
